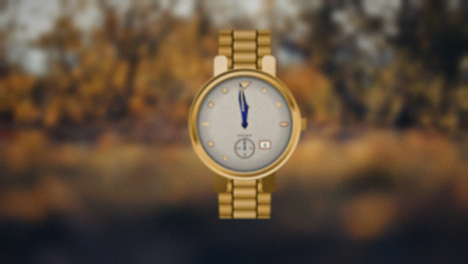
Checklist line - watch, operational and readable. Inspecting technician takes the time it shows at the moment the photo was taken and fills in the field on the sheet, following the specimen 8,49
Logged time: 11,59
